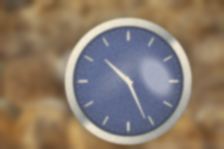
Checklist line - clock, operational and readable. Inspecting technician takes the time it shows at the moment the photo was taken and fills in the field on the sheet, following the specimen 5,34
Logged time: 10,26
